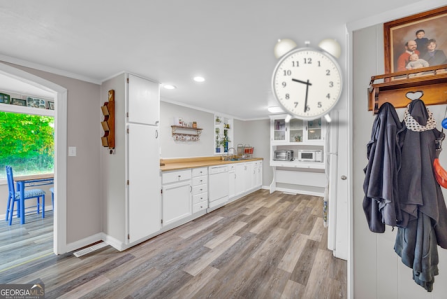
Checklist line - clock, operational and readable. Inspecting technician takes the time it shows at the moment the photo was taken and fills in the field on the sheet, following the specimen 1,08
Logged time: 9,31
